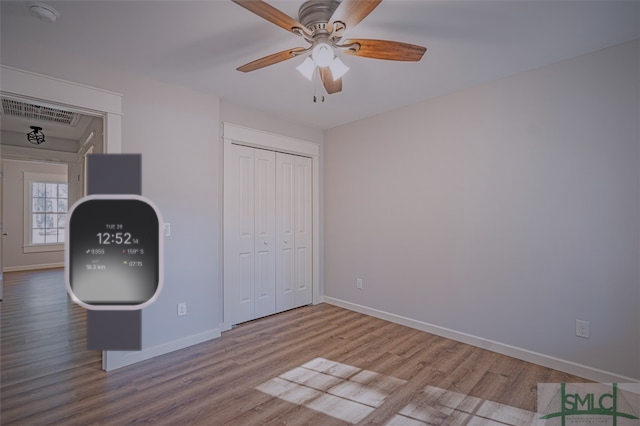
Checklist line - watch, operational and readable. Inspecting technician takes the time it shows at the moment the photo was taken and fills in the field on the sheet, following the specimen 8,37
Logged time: 12,52
